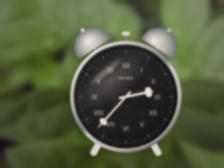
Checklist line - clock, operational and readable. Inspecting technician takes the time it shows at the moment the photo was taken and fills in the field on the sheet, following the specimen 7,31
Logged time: 2,37
